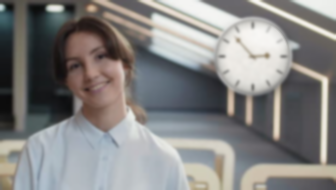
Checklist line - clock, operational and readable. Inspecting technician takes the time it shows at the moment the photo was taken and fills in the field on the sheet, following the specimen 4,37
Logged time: 2,53
